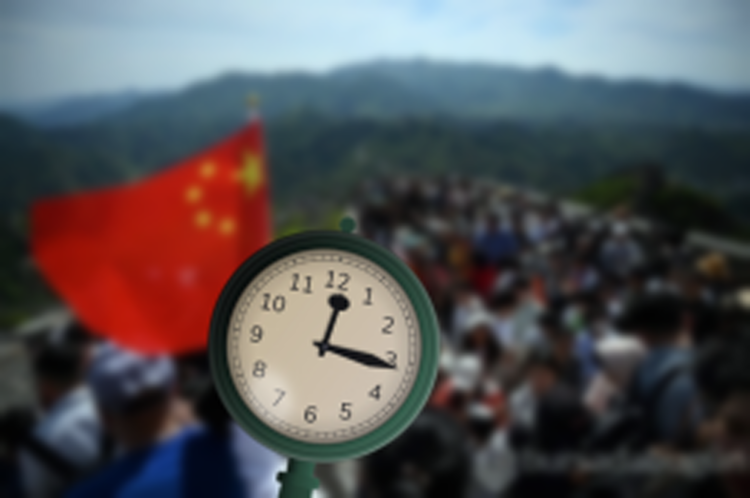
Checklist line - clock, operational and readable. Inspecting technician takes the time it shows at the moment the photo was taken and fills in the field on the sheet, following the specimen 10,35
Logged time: 12,16
